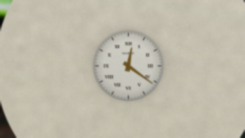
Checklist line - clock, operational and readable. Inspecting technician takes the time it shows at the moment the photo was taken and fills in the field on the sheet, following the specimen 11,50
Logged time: 12,21
